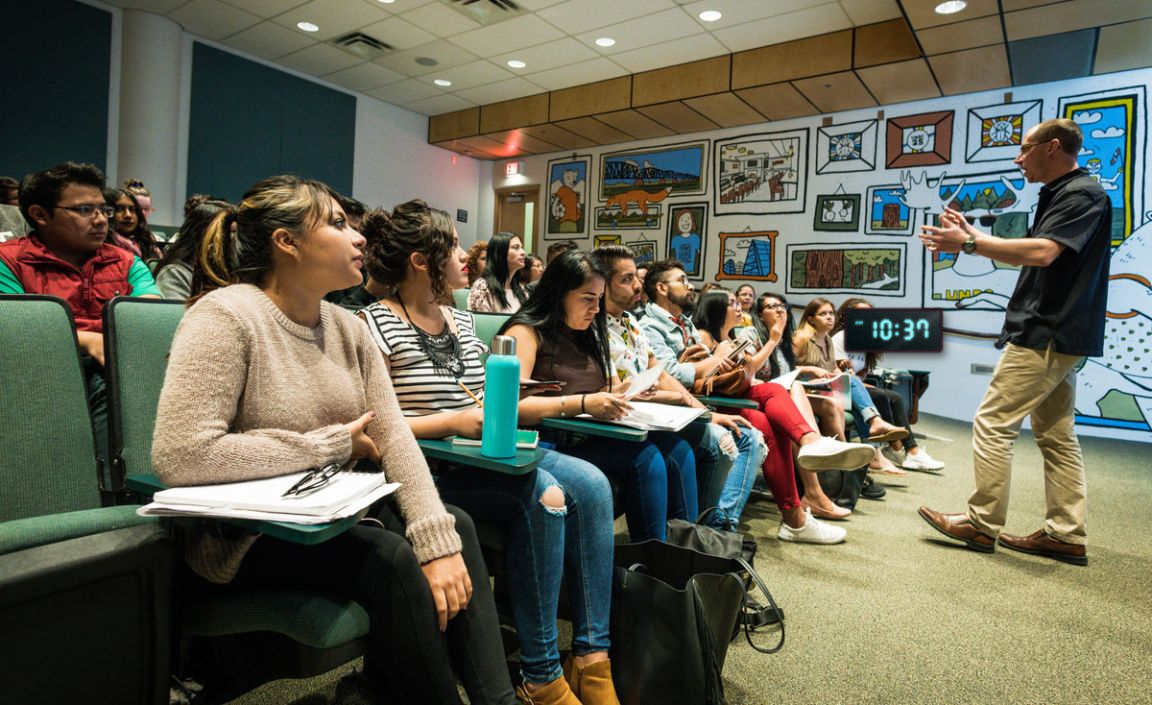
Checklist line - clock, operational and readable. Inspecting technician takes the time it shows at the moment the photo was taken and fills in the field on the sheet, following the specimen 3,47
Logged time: 10,37
